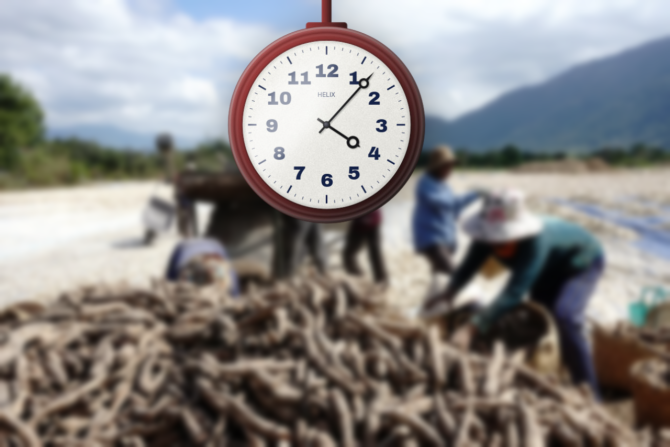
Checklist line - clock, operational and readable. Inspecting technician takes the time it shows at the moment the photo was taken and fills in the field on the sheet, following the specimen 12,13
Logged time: 4,07
